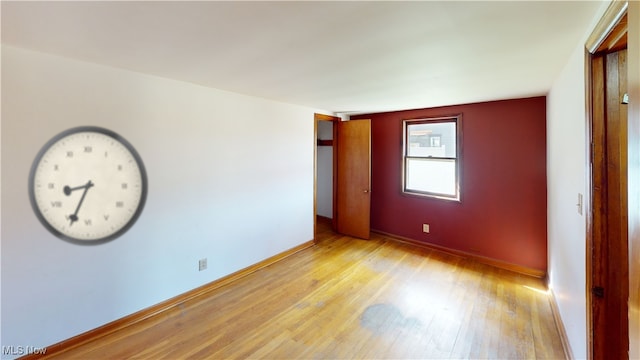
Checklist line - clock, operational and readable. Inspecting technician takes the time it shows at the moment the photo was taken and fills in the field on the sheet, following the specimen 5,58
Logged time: 8,34
